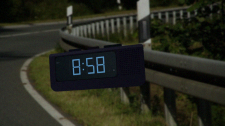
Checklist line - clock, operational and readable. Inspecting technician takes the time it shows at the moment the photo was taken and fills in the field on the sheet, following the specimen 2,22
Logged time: 8,58
